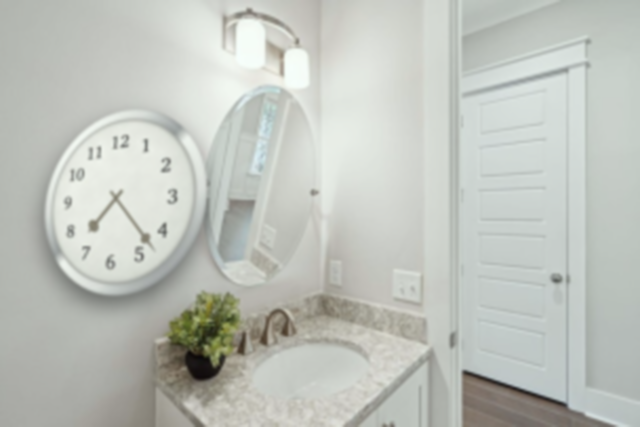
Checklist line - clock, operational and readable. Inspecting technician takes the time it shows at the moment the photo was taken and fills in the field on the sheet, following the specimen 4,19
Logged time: 7,23
